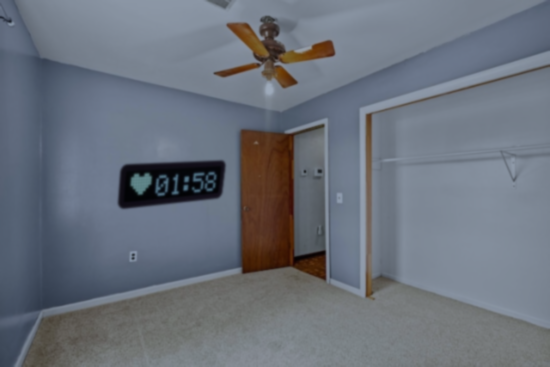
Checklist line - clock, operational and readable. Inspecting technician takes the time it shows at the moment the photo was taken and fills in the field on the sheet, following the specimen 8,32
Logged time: 1,58
